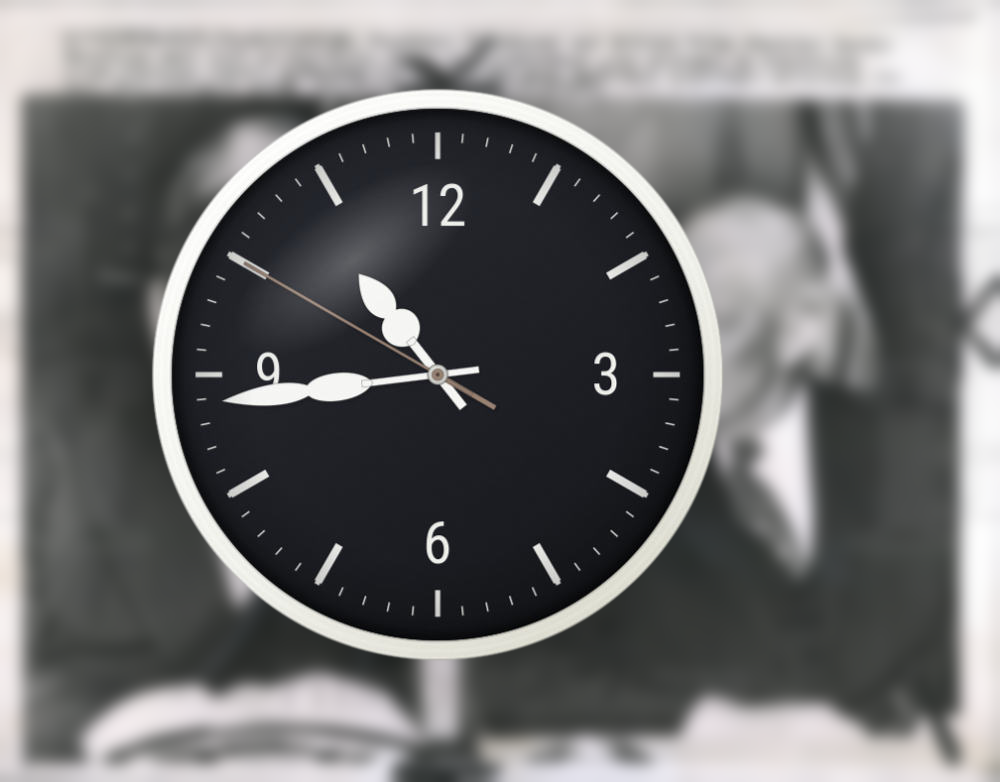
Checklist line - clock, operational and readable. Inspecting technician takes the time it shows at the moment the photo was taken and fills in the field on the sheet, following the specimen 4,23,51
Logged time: 10,43,50
